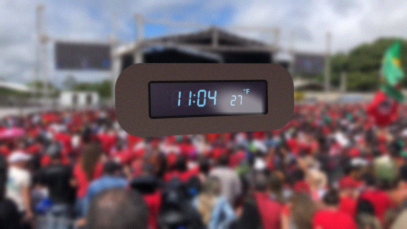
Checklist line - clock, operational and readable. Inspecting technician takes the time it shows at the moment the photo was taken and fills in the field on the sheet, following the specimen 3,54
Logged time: 11,04
